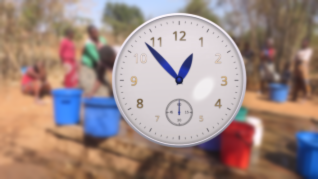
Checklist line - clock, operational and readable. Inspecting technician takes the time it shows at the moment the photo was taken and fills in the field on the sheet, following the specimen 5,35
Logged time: 12,53
